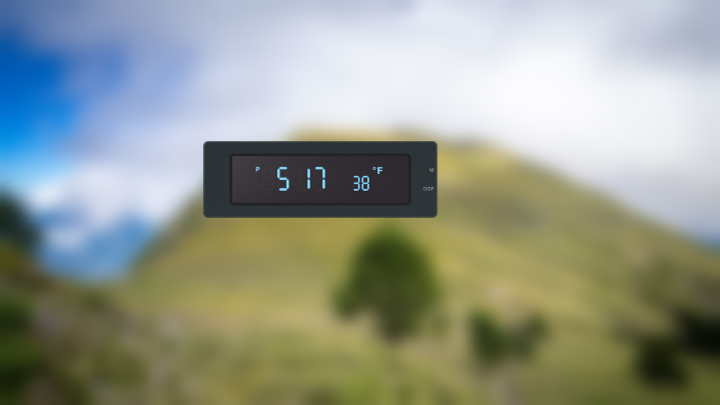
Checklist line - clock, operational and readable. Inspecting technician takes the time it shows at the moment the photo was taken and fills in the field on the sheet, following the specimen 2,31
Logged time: 5,17
